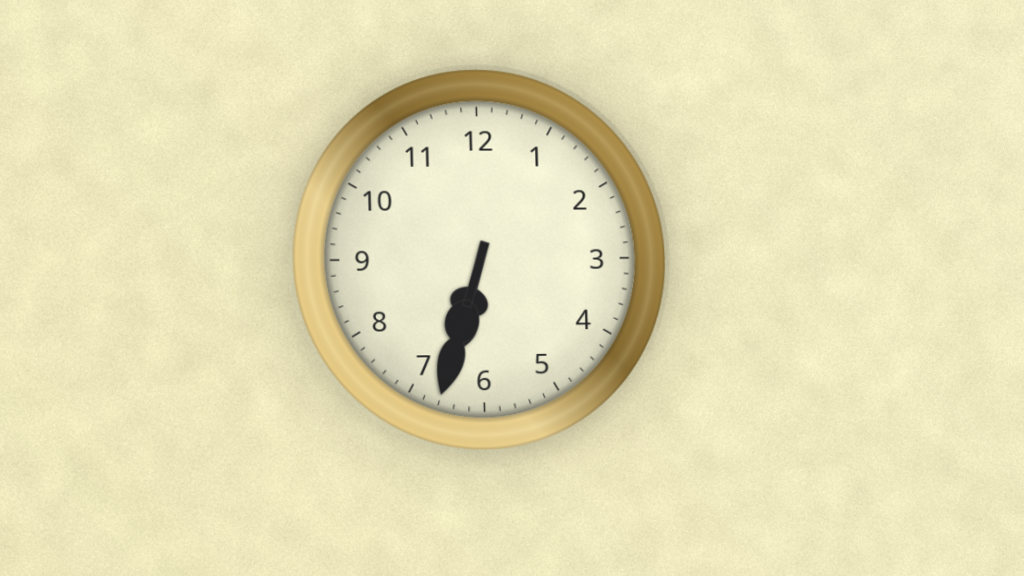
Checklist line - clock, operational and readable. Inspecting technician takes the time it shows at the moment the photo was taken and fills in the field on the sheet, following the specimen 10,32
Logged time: 6,33
